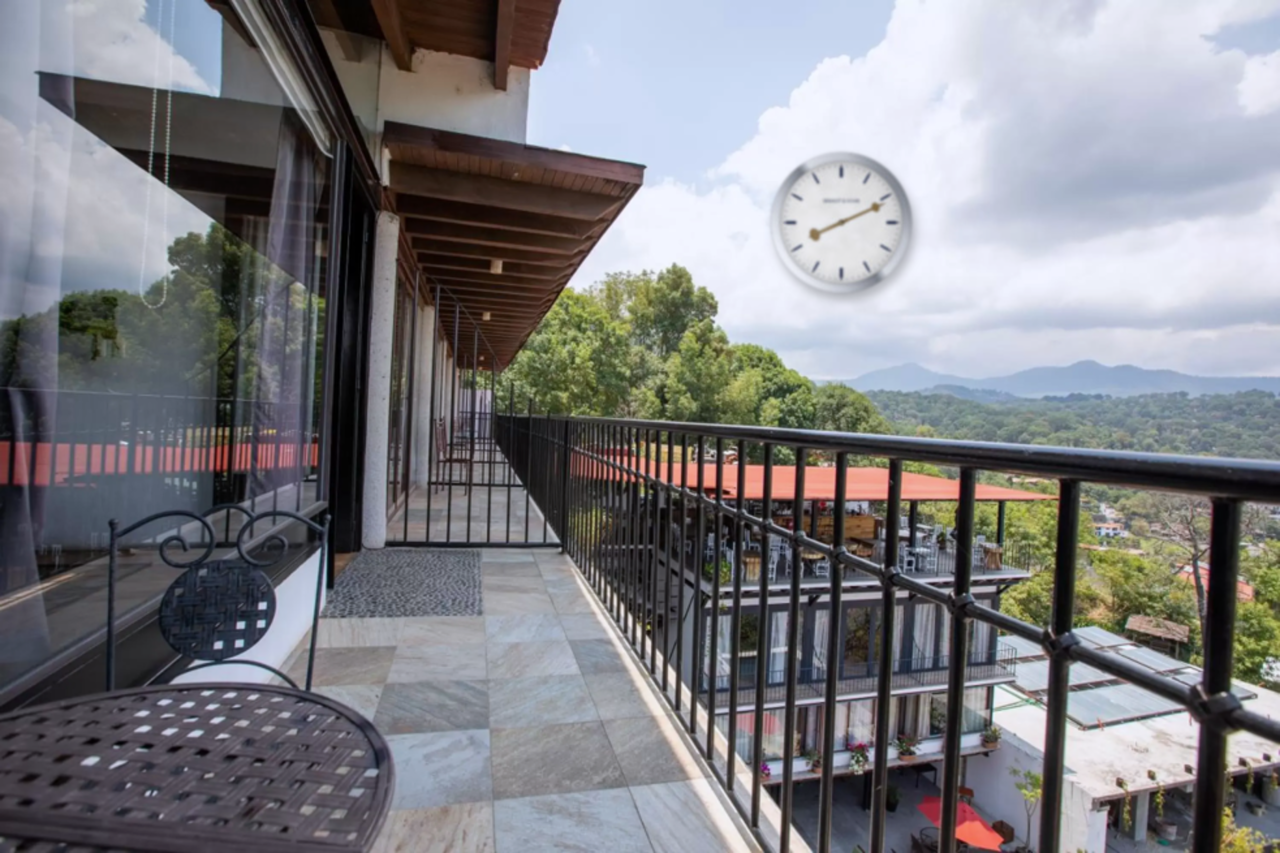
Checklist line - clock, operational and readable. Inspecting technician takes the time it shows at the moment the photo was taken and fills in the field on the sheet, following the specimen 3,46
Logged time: 8,11
